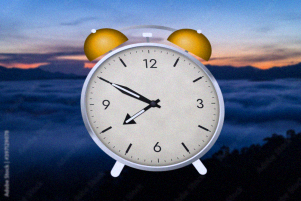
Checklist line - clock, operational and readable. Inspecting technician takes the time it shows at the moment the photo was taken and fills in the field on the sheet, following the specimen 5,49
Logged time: 7,50
